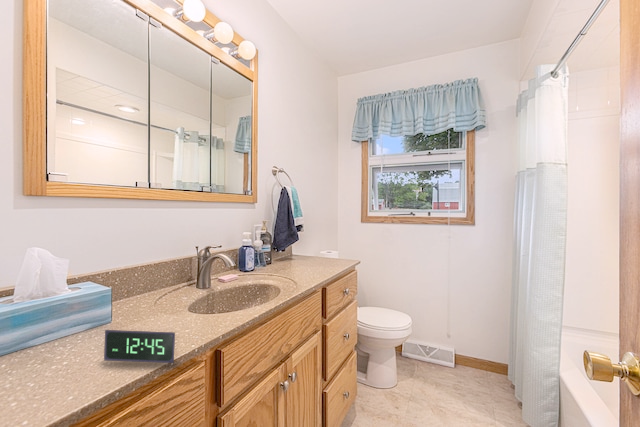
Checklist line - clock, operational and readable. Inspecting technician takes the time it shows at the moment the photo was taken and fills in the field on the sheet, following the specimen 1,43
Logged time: 12,45
